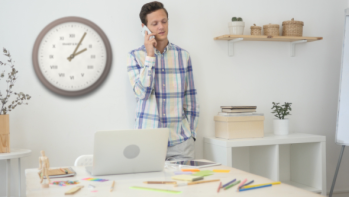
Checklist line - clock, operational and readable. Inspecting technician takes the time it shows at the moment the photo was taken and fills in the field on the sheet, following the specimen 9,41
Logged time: 2,05
